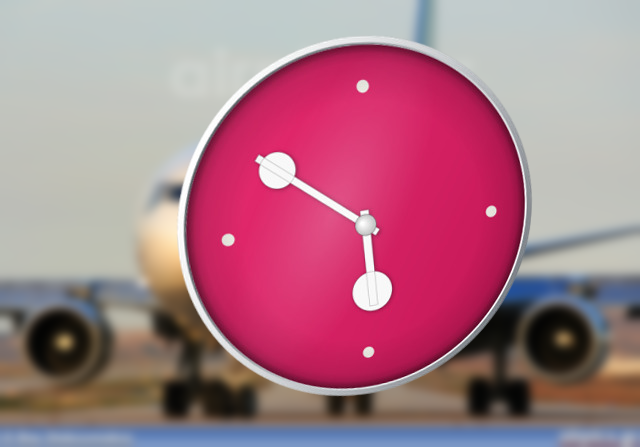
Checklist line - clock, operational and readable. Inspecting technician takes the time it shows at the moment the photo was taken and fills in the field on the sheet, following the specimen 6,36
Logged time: 5,51
